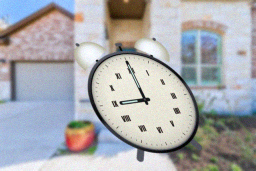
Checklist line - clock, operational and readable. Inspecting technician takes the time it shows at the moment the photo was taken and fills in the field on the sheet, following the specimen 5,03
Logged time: 9,00
